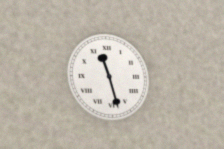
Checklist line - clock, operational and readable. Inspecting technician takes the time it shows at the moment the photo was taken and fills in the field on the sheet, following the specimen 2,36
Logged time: 11,28
